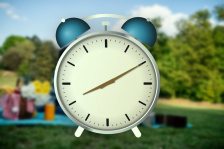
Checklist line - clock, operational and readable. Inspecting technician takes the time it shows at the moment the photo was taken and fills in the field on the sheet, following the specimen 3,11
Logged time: 8,10
